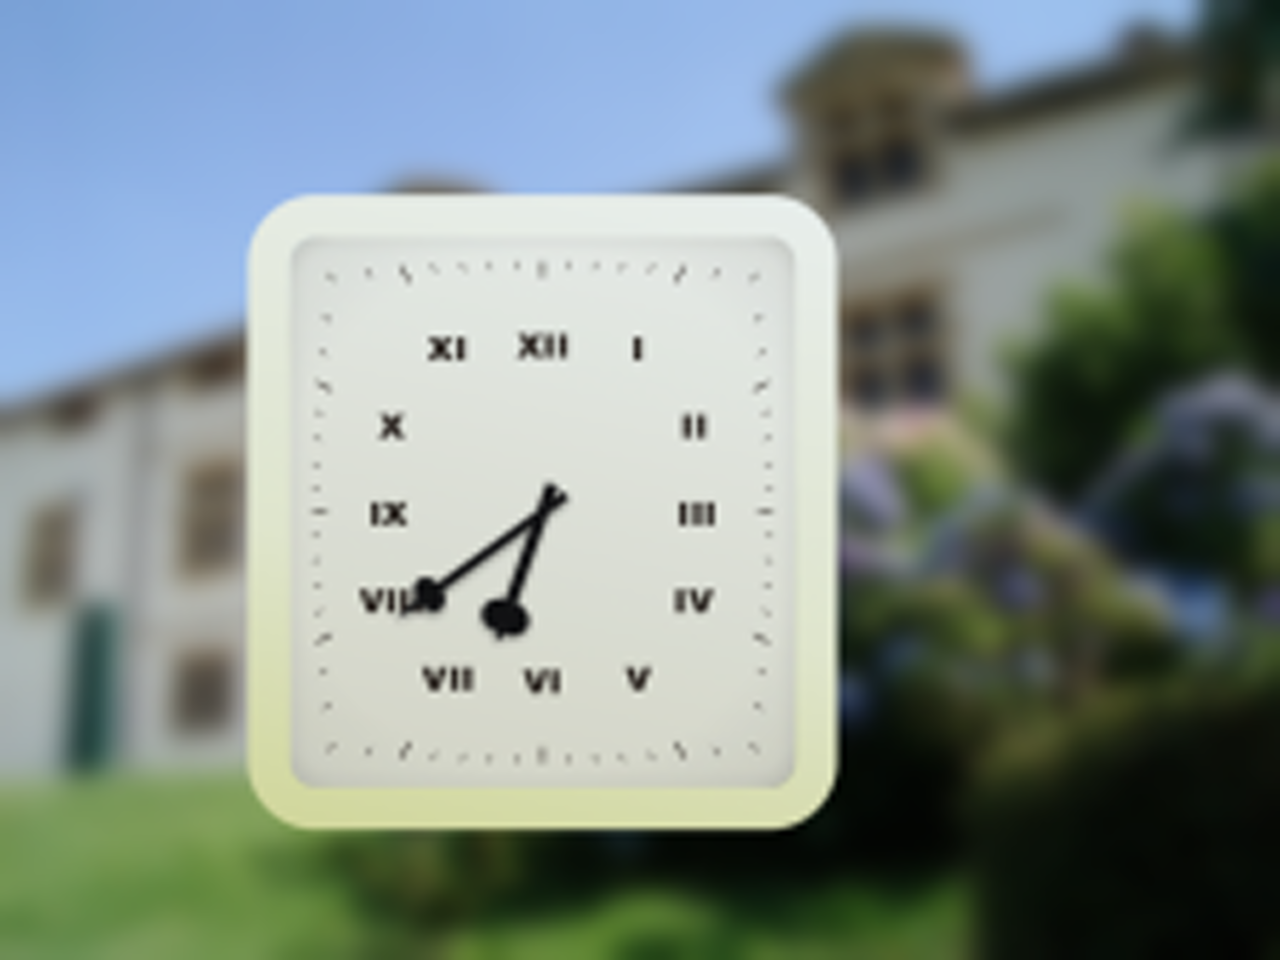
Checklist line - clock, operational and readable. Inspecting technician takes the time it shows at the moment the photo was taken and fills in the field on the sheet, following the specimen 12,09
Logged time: 6,39
